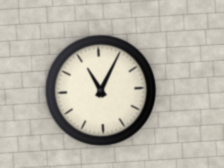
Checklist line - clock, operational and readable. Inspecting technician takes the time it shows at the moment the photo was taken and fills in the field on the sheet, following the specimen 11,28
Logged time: 11,05
